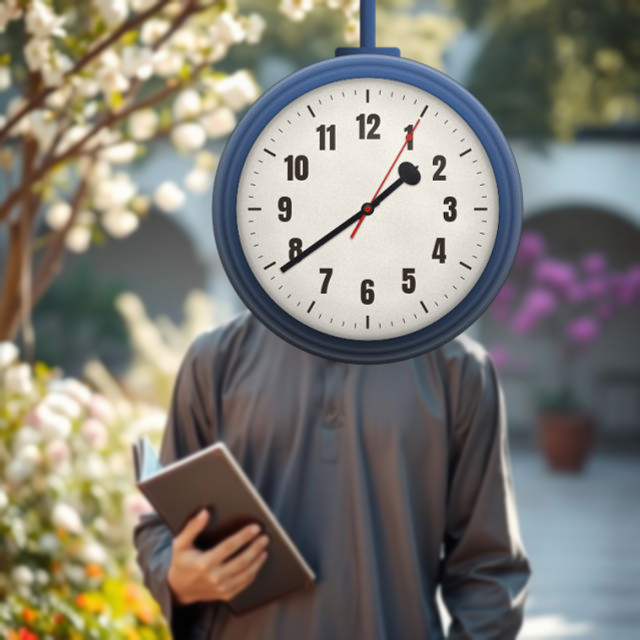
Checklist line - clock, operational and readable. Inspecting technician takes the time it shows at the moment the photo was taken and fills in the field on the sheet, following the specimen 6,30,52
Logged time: 1,39,05
